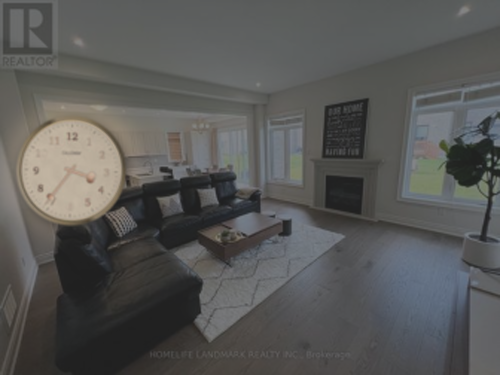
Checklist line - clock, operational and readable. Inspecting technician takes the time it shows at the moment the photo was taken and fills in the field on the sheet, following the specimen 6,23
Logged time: 3,36
